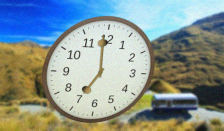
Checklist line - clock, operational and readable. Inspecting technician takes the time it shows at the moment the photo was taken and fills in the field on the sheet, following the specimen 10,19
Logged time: 6,59
